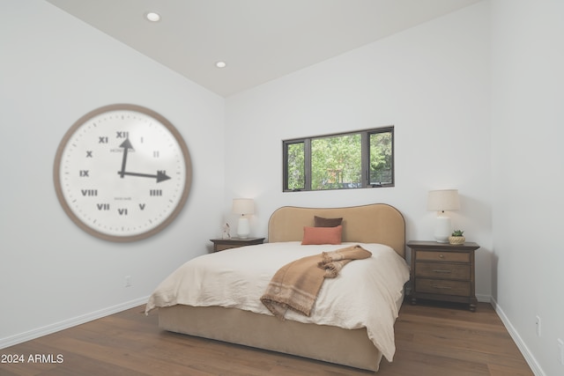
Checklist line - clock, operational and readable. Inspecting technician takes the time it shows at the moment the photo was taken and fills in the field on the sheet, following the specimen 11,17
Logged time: 12,16
